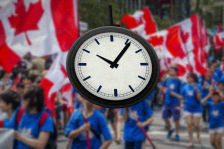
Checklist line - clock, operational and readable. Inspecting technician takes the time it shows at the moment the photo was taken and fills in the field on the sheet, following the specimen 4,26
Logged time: 10,06
